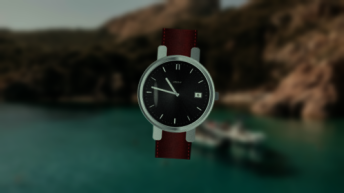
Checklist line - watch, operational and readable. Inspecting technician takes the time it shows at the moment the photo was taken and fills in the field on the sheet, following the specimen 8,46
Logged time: 10,47
